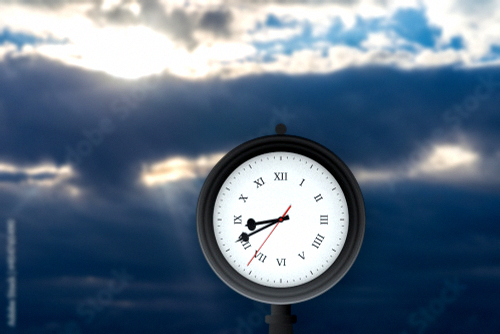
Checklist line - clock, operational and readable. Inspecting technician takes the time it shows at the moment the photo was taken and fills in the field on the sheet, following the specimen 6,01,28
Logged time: 8,40,36
